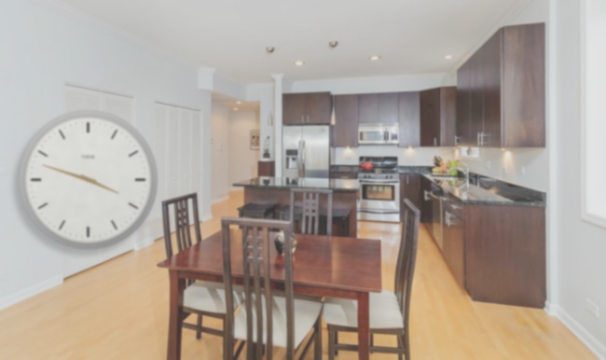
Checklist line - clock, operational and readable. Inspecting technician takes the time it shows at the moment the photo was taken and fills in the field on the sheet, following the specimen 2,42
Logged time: 3,48
